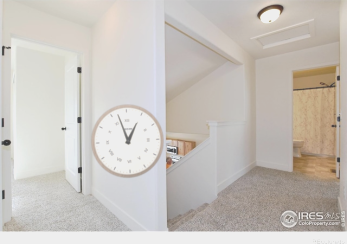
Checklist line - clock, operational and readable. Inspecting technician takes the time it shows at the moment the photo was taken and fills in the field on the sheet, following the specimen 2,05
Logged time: 12,57
